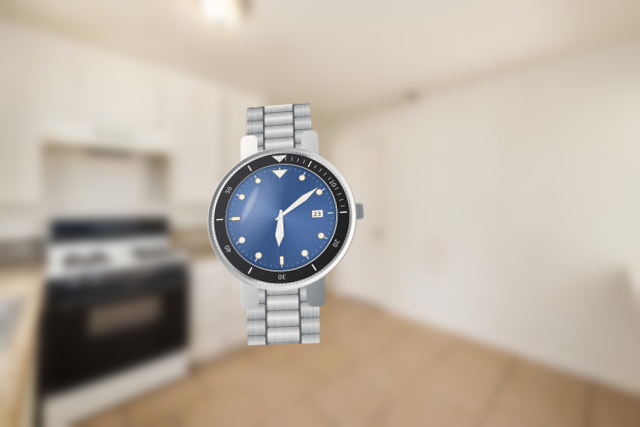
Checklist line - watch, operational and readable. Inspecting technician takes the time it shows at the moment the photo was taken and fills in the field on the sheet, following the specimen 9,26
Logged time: 6,09
